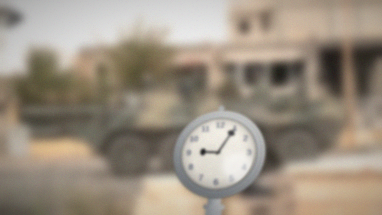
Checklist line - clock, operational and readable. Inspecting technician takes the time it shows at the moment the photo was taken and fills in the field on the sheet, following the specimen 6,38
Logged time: 9,05
